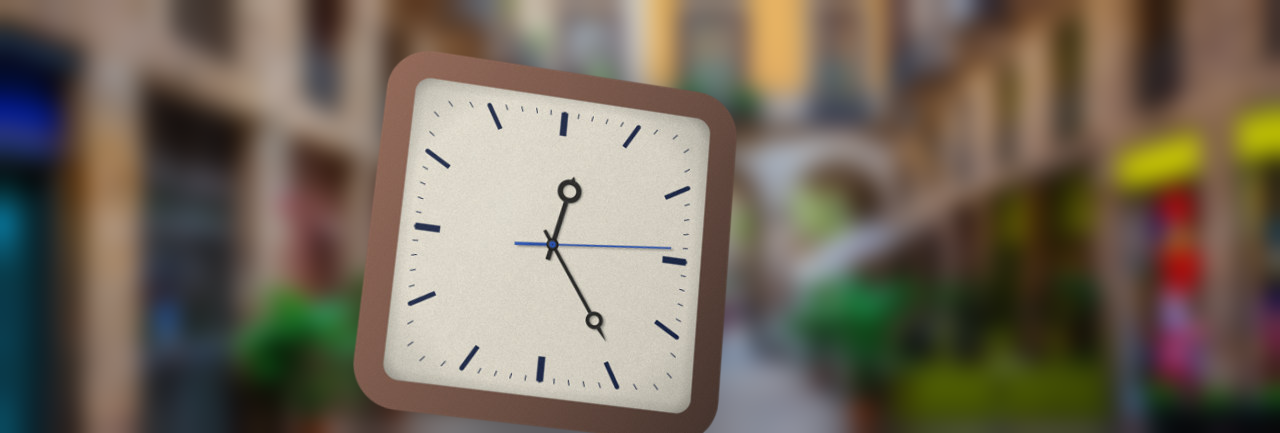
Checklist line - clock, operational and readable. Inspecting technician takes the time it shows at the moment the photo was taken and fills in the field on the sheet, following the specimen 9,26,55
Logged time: 12,24,14
